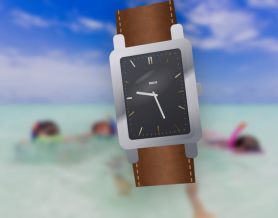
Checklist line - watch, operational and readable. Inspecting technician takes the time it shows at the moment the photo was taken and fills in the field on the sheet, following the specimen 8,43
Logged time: 9,27
